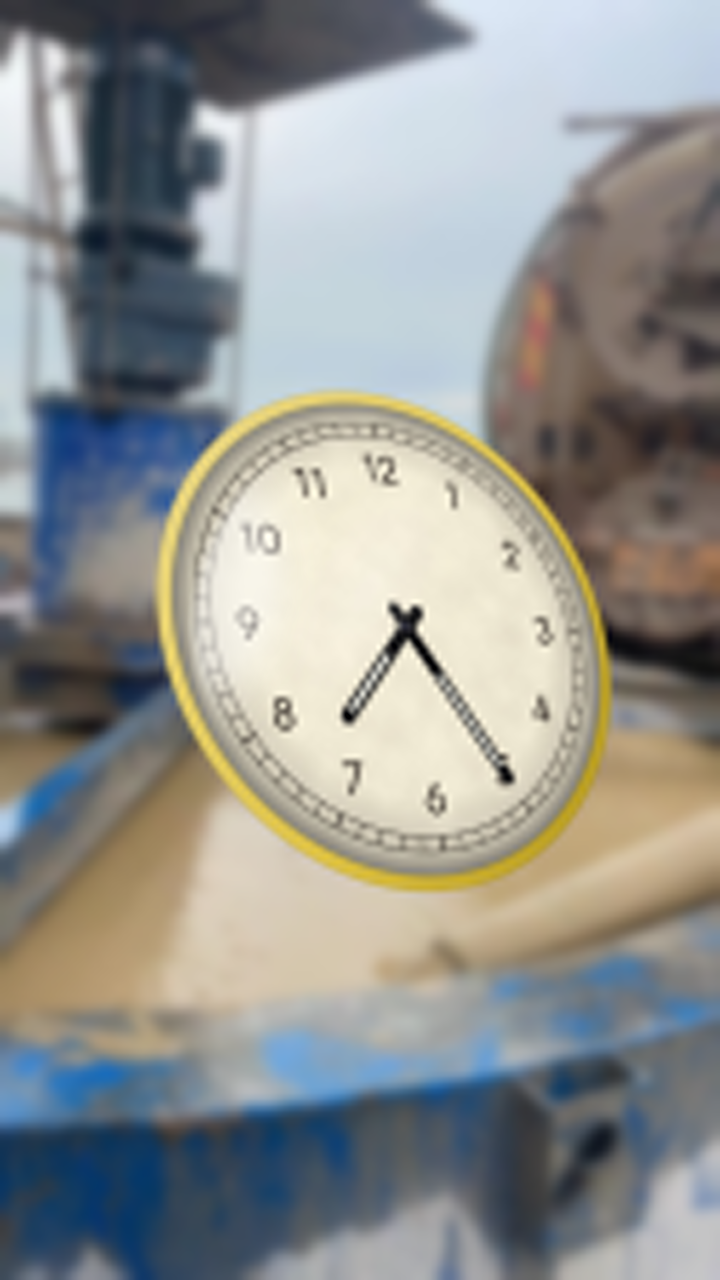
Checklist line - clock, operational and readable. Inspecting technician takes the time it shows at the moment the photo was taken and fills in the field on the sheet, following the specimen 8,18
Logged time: 7,25
